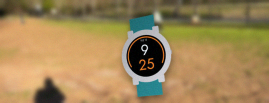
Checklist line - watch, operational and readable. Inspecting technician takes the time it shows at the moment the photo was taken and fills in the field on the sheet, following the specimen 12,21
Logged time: 9,25
